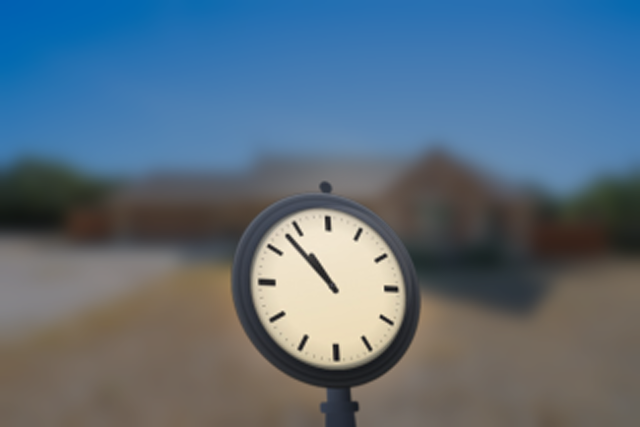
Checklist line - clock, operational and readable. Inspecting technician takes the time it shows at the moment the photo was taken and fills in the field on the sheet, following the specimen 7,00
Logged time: 10,53
